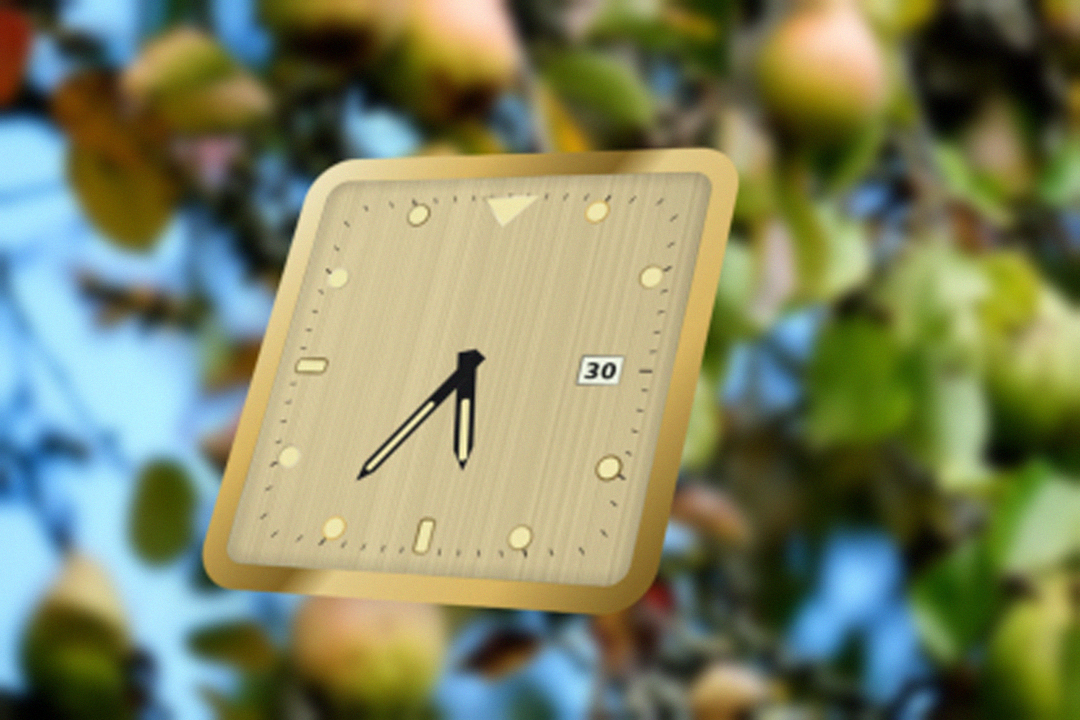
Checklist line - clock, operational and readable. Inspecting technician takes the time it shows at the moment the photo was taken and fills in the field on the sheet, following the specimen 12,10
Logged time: 5,36
